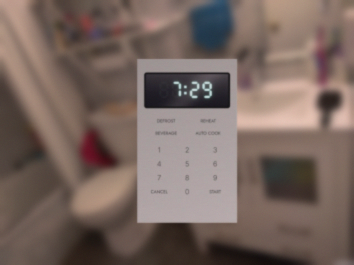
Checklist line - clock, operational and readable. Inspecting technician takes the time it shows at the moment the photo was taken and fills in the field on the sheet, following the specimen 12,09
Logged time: 7,29
